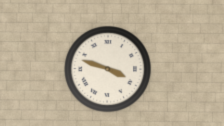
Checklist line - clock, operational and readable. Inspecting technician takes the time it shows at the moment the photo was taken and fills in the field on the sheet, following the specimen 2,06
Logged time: 3,48
